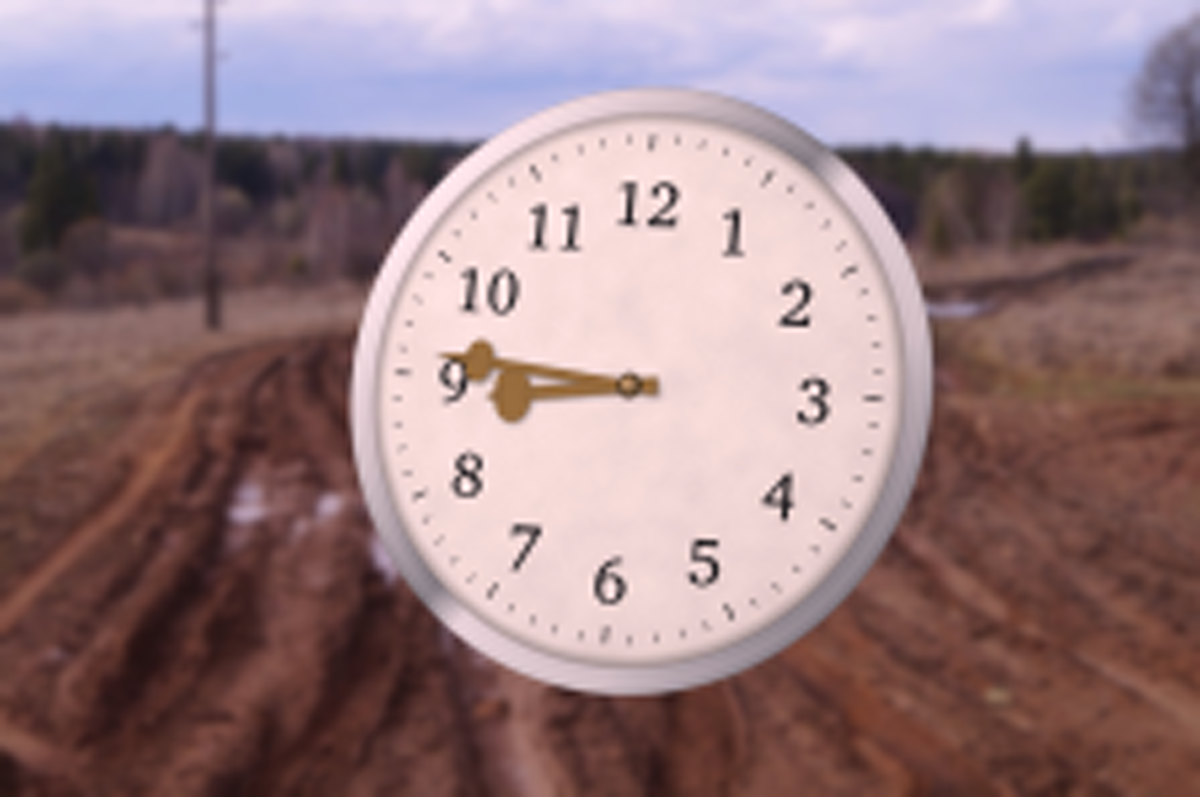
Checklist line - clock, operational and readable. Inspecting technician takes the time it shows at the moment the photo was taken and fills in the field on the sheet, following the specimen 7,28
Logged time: 8,46
